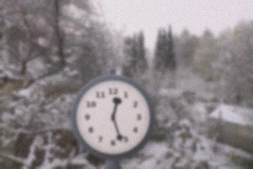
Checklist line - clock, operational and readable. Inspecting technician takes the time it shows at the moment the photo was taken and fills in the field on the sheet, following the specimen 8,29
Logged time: 12,27
